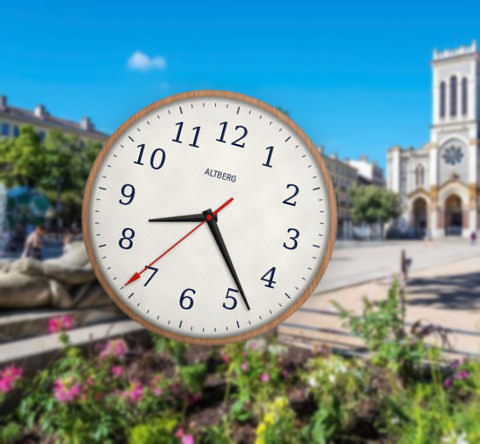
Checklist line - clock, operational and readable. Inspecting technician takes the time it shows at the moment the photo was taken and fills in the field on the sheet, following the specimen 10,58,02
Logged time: 8,23,36
